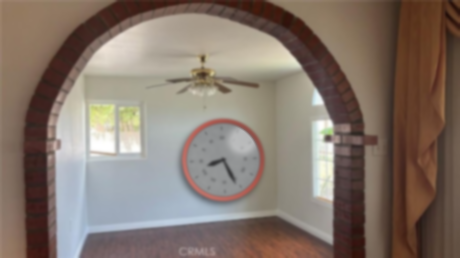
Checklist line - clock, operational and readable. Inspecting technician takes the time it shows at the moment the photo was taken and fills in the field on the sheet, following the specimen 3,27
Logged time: 8,26
